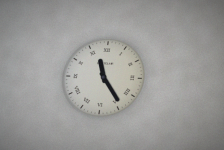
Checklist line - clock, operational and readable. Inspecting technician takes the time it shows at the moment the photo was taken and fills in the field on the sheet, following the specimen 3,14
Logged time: 11,24
